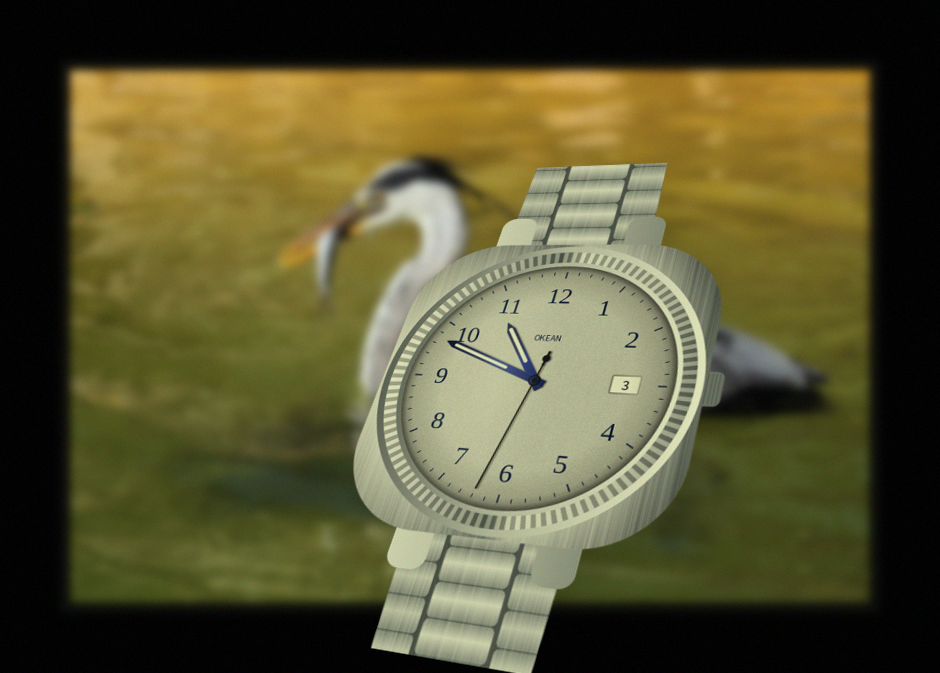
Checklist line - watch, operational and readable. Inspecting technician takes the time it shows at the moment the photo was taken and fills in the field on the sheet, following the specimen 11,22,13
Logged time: 10,48,32
